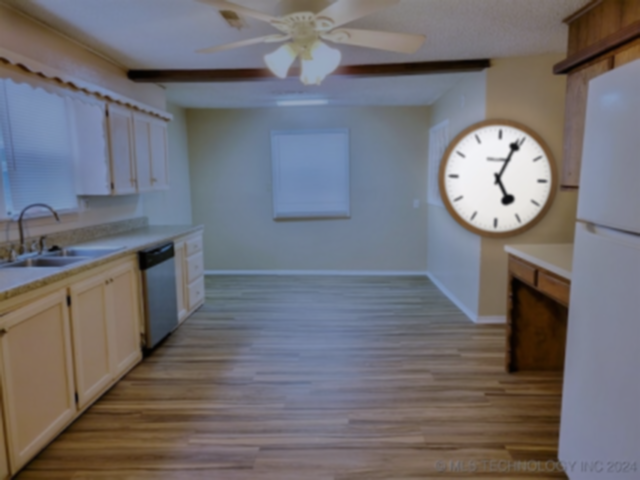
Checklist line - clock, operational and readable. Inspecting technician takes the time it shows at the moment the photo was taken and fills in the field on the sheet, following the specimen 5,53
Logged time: 5,04
